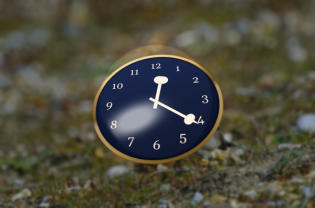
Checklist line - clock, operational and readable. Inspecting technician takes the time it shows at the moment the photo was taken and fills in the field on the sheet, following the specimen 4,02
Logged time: 12,21
